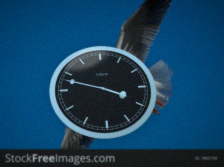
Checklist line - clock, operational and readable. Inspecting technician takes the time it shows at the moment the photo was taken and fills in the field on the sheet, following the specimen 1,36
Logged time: 3,48
